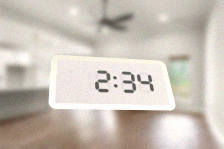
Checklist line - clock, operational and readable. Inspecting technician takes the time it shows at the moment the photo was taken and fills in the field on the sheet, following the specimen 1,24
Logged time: 2,34
